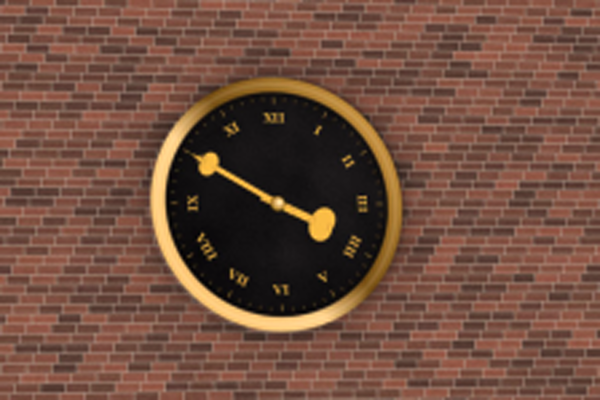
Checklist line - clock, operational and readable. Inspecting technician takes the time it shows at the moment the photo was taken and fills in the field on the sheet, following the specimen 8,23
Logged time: 3,50
